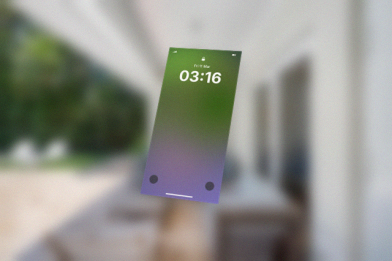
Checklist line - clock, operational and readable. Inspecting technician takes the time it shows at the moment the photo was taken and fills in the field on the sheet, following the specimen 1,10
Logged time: 3,16
